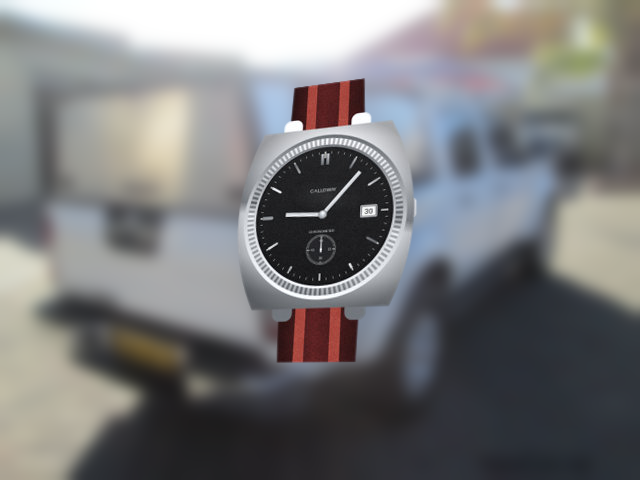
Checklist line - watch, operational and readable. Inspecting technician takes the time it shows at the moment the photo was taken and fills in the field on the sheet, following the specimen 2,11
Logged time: 9,07
